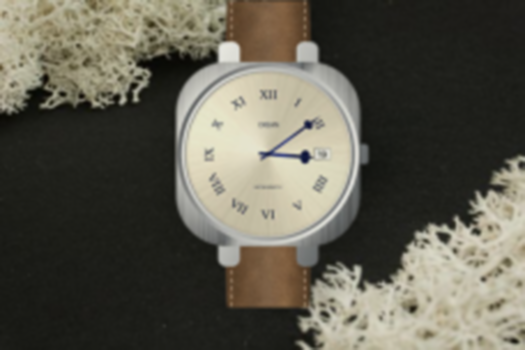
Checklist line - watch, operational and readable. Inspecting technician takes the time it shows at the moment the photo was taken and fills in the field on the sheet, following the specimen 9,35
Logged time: 3,09
